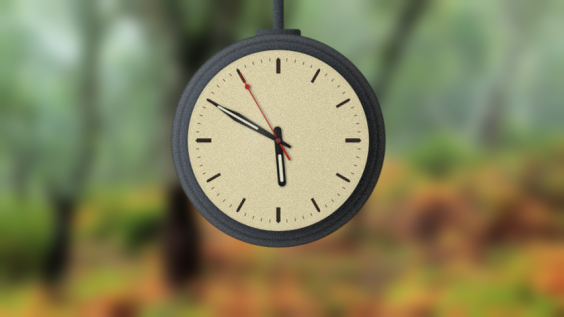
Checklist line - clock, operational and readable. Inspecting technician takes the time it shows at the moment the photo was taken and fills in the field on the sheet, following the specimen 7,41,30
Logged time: 5,49,55
